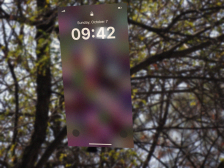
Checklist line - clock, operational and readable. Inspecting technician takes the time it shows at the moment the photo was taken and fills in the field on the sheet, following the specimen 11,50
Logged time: 9,42
